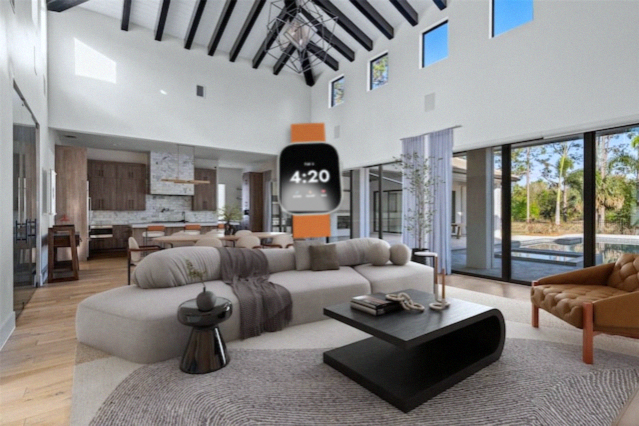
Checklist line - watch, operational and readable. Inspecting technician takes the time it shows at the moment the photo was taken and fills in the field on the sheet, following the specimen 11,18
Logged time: 4,20
